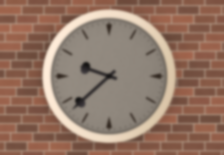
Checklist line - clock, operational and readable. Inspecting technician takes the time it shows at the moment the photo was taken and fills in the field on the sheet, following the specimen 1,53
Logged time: 9,38
